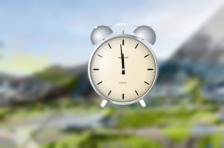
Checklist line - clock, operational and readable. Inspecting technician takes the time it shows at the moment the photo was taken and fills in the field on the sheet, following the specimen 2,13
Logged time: 11,59
